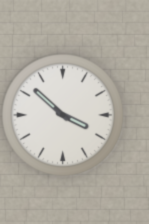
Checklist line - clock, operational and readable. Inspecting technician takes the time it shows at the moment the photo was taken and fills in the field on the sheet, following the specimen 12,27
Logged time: 3,52
